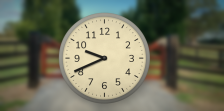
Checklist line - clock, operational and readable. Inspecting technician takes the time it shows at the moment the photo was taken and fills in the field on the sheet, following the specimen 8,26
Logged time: 9,41
